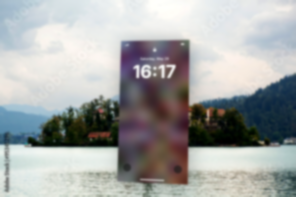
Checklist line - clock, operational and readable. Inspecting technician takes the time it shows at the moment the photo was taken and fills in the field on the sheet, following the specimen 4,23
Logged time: 16,17
